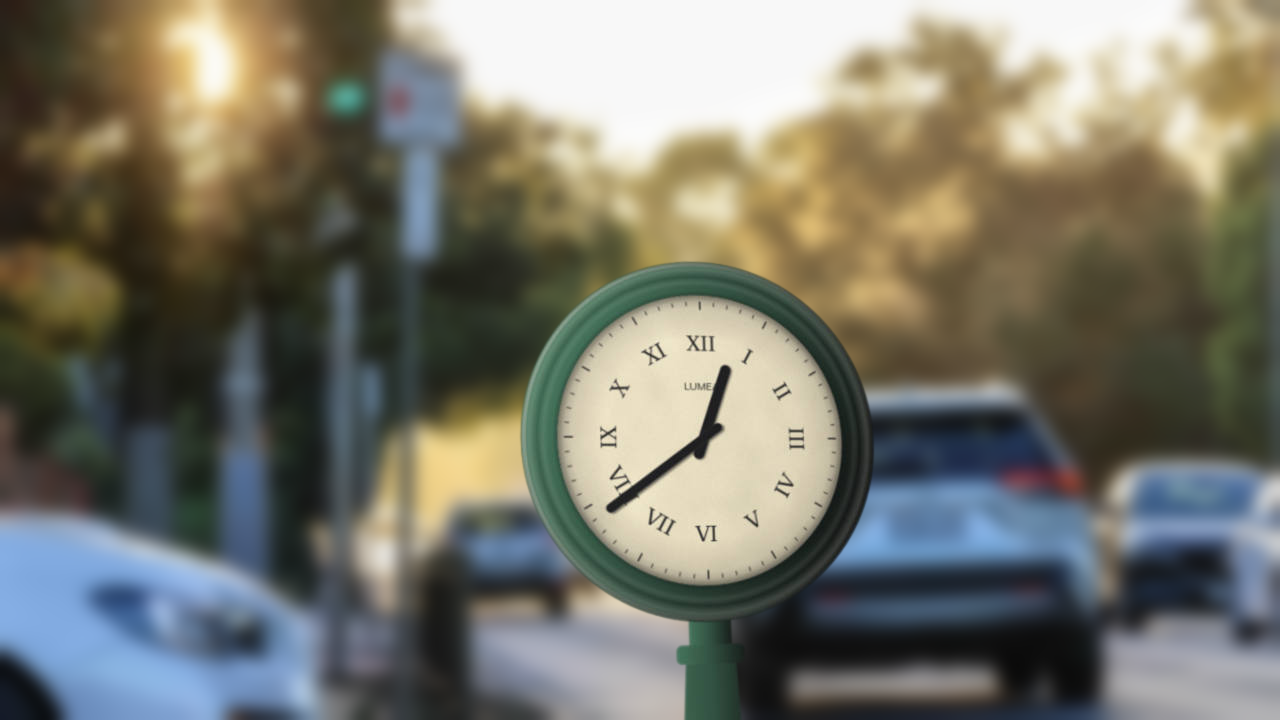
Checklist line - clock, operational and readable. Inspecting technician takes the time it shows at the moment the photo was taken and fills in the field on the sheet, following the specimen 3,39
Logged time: 12,39
